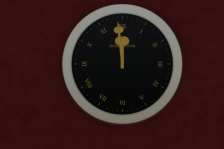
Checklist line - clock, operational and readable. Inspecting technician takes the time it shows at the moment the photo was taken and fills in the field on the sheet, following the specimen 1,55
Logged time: 11,59
